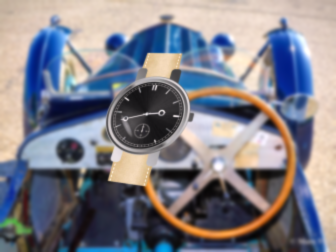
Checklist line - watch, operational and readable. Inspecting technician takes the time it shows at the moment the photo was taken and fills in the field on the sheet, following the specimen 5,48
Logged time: 2,42
